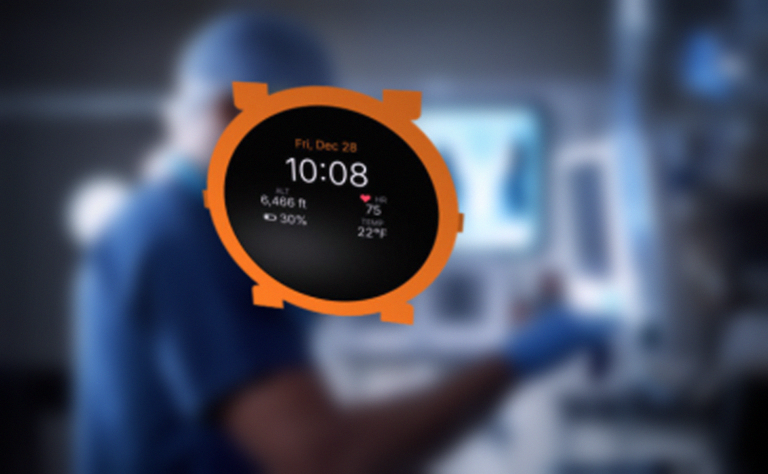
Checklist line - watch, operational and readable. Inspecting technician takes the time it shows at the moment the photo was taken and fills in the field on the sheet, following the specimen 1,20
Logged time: 10,08
